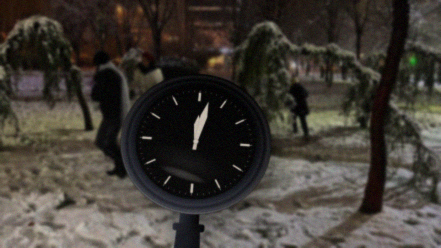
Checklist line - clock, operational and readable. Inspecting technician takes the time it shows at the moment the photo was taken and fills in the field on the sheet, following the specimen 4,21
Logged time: 12,02
